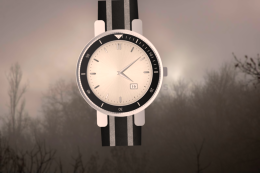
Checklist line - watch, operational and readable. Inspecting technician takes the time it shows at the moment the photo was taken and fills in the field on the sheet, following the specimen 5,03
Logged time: 4,09
